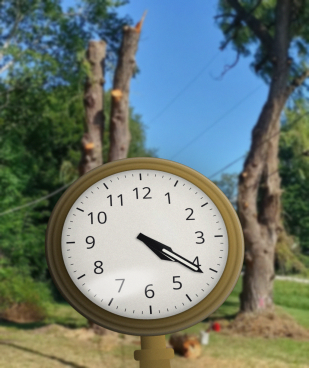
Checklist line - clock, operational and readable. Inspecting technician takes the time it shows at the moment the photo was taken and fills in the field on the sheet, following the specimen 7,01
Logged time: 4,21
